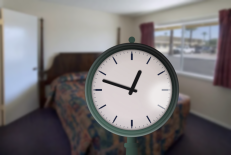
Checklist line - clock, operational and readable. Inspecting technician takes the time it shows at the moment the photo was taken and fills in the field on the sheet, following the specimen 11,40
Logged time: 12,48
